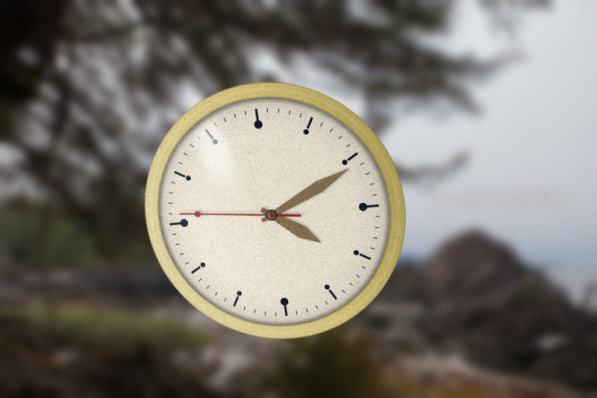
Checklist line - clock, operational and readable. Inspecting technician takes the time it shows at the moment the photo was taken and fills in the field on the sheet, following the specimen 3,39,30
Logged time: 4,10,46
